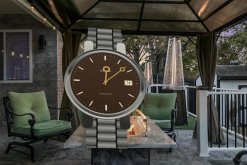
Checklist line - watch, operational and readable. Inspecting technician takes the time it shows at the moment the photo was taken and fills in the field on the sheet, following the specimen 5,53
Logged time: 12,08
